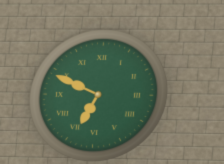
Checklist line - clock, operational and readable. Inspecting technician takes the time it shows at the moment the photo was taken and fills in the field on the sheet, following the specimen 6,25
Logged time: 6,49
